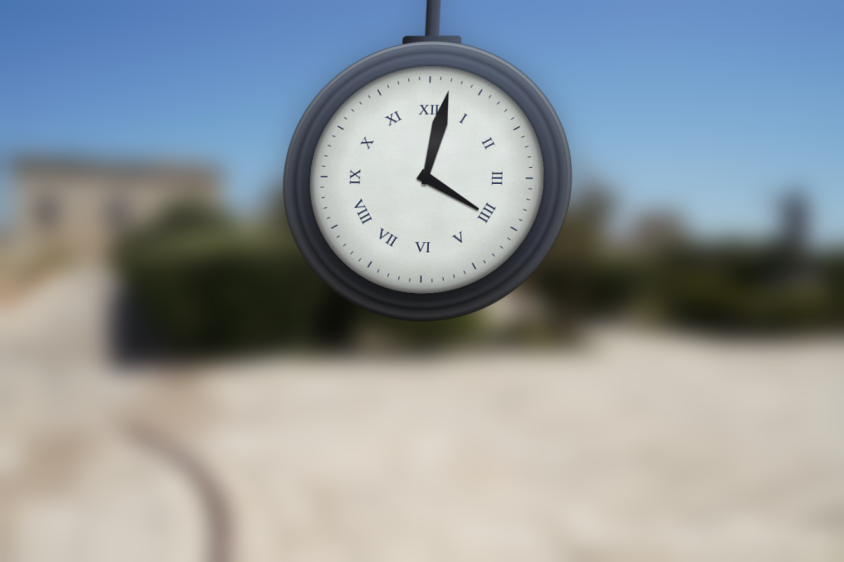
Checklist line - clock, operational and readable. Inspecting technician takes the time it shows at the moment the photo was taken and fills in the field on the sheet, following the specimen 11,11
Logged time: 4,02
